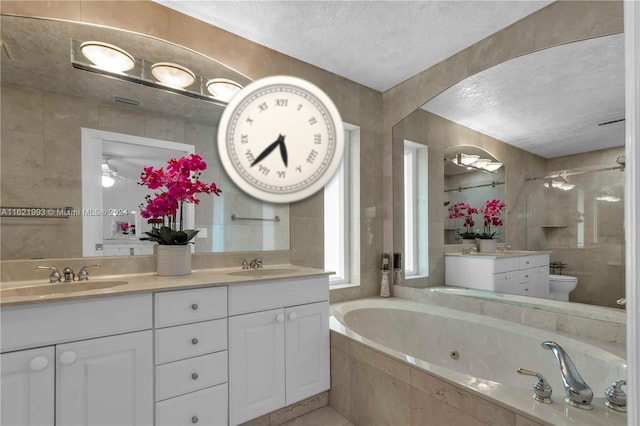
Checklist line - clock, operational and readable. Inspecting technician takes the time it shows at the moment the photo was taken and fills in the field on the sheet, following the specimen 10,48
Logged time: 5,38
